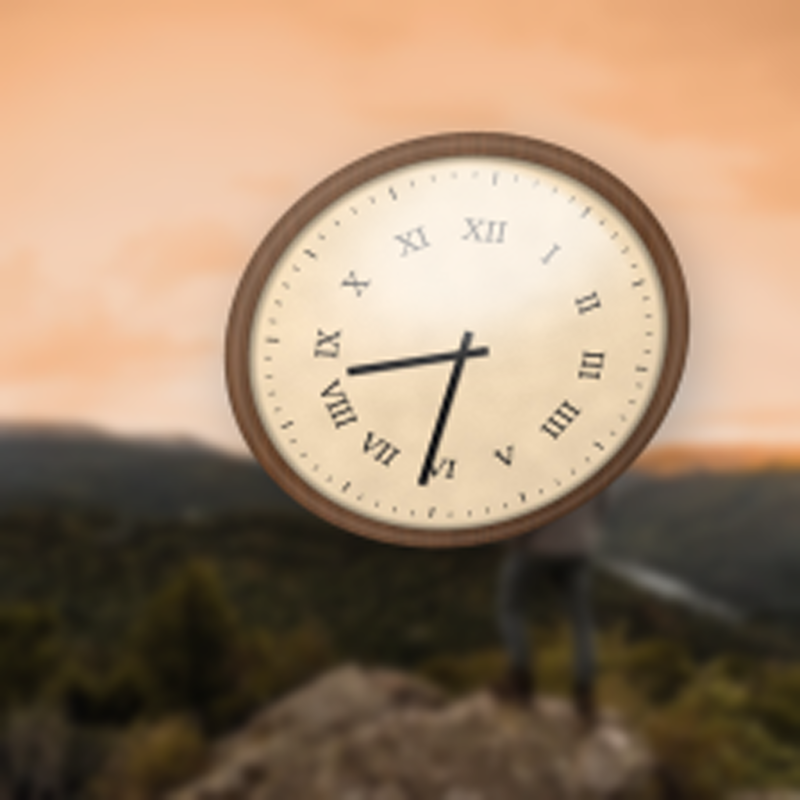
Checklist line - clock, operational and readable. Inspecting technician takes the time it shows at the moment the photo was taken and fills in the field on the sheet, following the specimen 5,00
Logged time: 8,31
